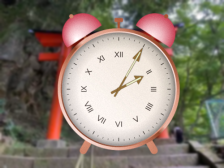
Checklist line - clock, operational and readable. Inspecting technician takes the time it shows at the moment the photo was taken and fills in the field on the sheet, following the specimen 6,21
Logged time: 2,05
